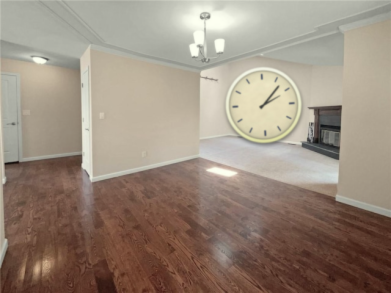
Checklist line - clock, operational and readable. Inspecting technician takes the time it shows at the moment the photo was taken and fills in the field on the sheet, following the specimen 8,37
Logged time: 2,07
